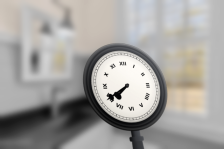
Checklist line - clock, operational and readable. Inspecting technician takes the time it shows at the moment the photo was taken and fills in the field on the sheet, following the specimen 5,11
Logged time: 7,40
